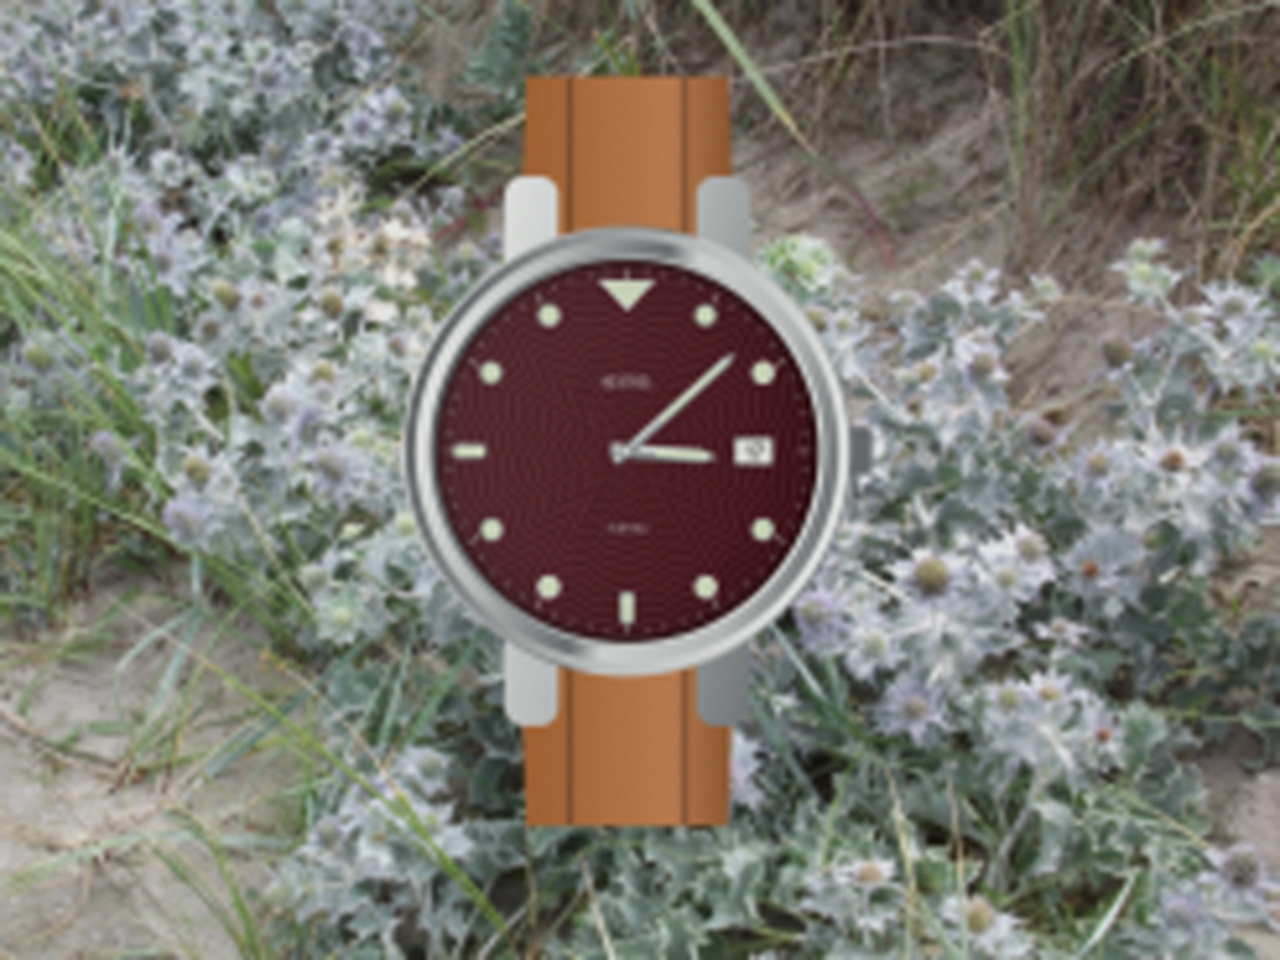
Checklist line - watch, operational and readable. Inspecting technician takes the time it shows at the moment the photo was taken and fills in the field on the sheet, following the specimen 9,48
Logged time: 3,08
